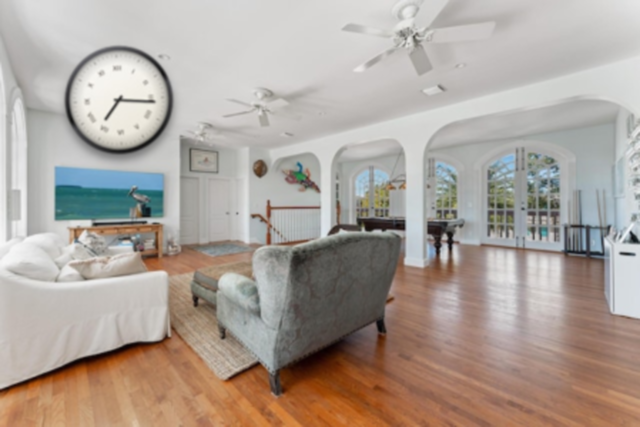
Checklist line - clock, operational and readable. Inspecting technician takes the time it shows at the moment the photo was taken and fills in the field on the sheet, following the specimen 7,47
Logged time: 7,16
